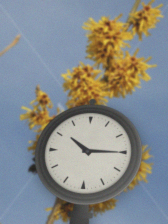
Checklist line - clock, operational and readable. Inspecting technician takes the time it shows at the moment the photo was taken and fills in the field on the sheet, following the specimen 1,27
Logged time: 10,15
